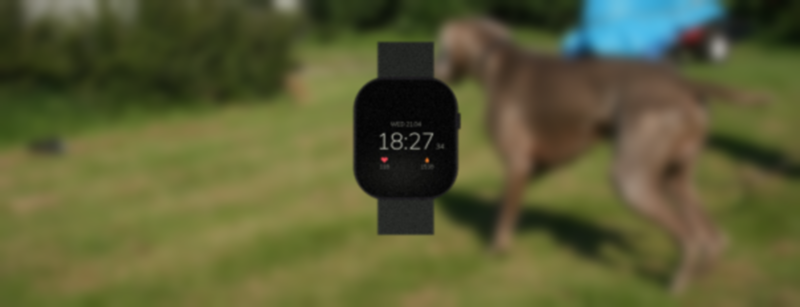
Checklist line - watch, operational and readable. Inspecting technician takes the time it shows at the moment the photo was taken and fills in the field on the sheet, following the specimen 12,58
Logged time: 18,27
